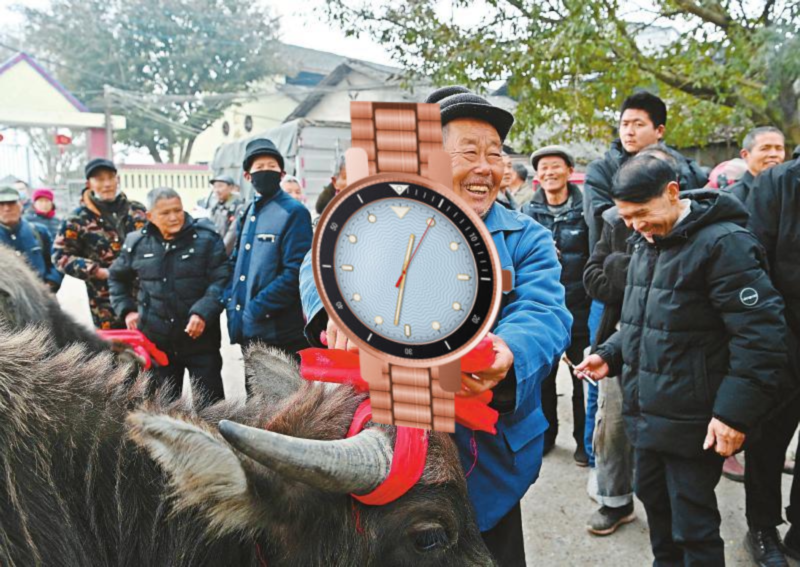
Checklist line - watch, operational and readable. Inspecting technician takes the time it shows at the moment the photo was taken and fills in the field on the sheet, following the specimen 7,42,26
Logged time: 12,32,05
